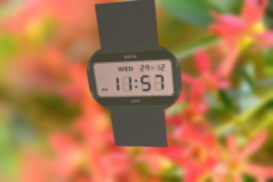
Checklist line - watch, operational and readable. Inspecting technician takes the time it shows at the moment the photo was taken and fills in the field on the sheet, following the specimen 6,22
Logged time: 11,57
